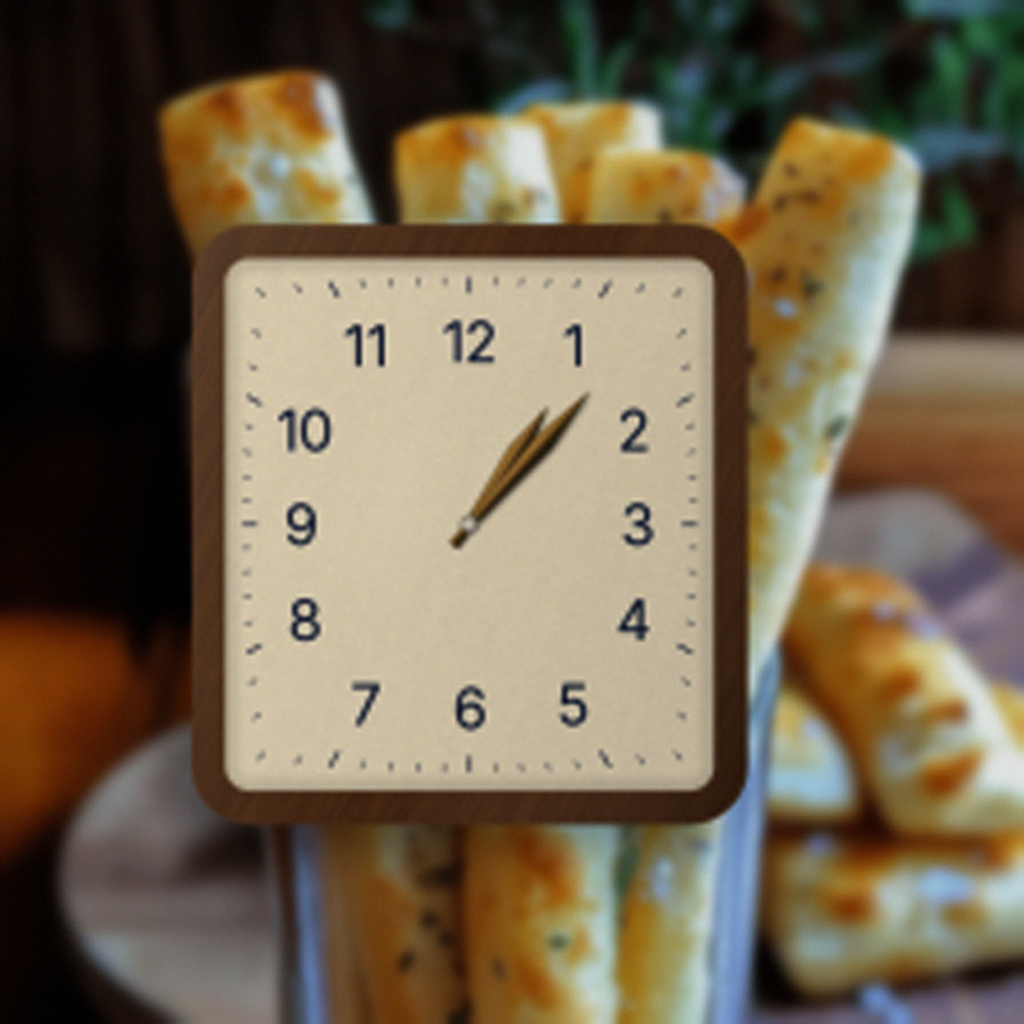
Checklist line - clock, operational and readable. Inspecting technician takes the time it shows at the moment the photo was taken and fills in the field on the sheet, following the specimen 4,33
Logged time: 1,07
